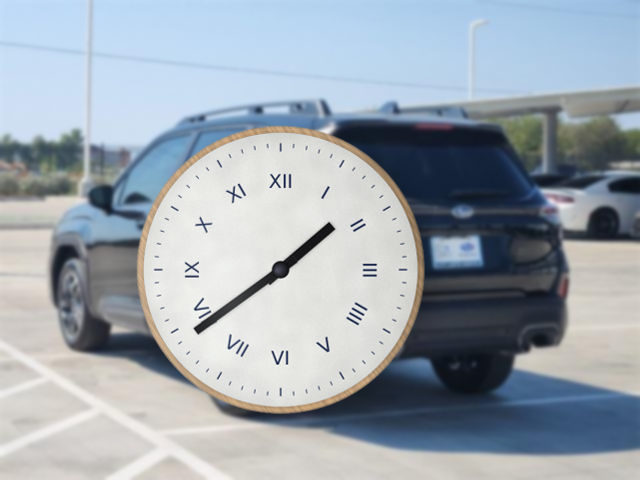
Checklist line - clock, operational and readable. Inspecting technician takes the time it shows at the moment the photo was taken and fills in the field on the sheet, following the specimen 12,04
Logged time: 1,39
